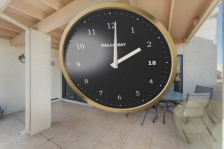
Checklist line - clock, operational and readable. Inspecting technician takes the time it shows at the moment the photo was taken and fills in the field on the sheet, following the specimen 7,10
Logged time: 2,01
